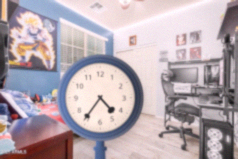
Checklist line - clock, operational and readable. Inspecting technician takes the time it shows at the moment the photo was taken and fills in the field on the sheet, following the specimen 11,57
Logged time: 4,36
